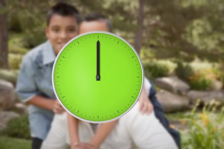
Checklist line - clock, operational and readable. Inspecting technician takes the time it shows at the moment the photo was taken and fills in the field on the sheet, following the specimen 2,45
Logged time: 12,00
